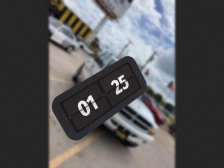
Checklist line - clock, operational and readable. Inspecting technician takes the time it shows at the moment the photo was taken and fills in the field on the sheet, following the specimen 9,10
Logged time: 1,25
